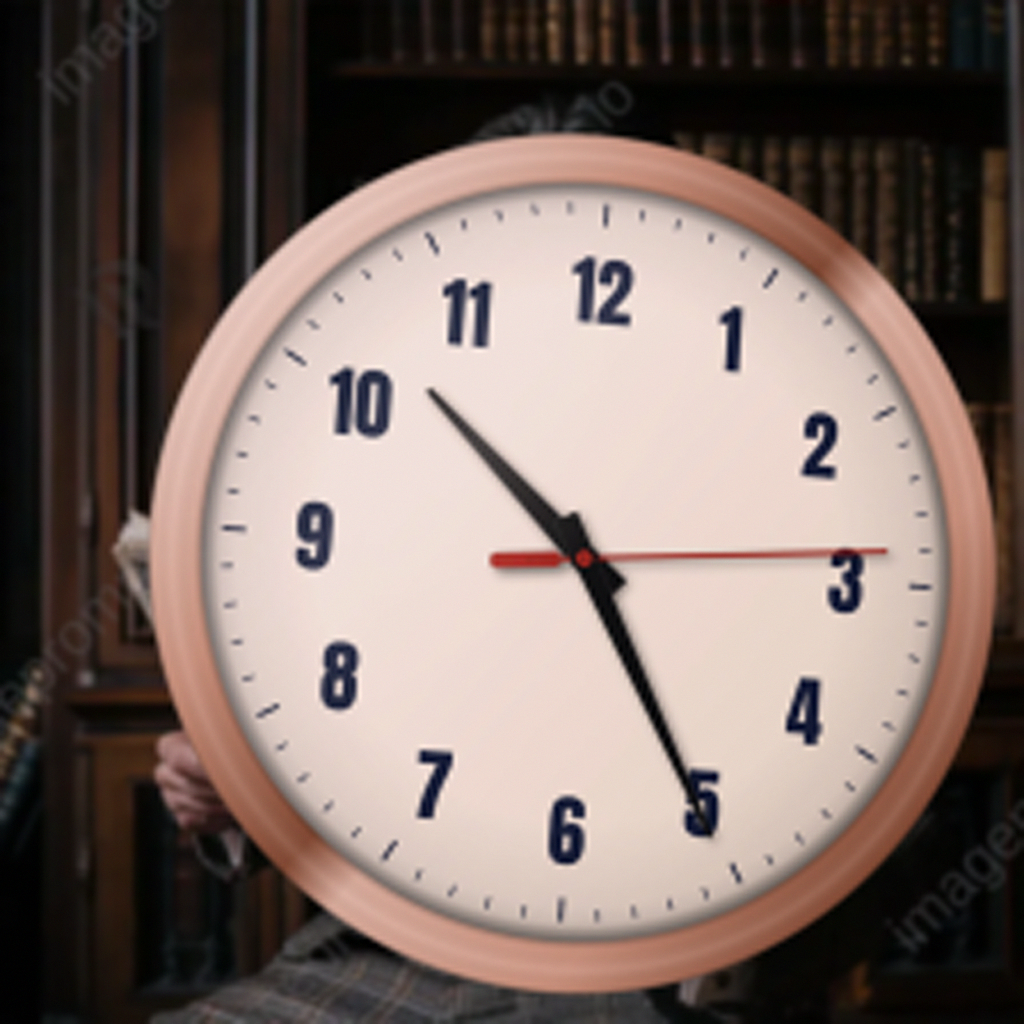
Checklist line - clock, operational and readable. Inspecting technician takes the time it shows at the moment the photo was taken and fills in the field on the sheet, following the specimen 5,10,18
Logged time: 10,25,14
